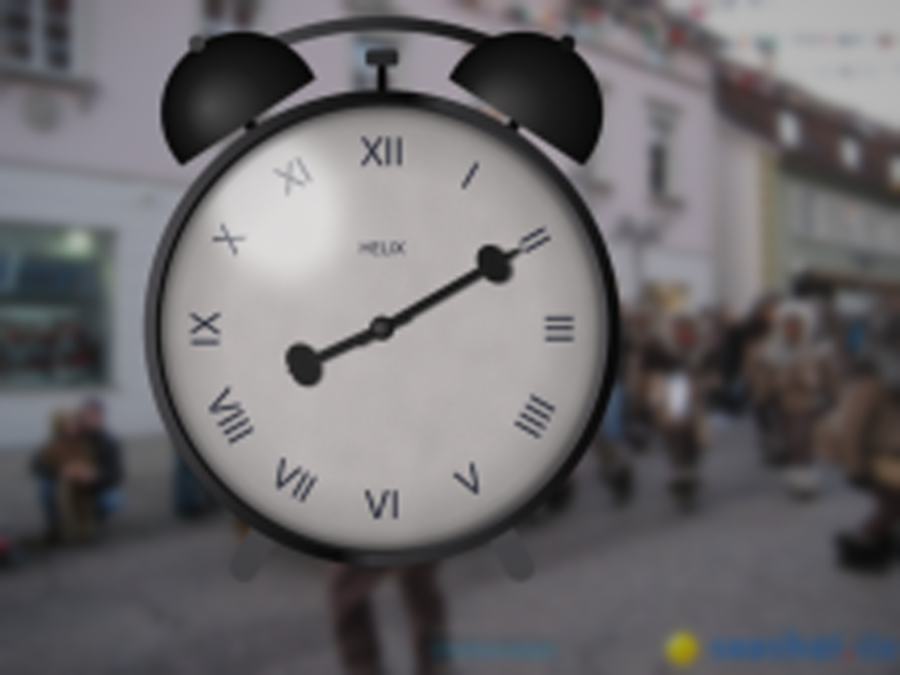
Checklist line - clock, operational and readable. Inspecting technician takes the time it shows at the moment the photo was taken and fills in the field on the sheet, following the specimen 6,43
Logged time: 8,10
